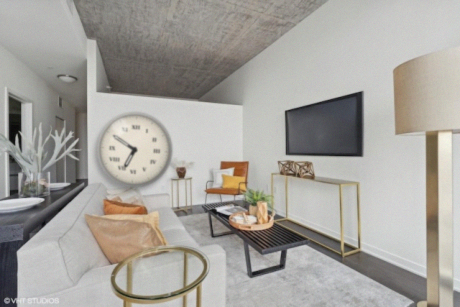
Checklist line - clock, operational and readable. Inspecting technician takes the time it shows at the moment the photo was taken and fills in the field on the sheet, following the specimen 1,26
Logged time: 6,50
